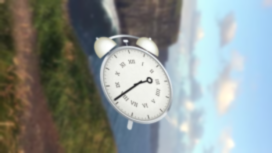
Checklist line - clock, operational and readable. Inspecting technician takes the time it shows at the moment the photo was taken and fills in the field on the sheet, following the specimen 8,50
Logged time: 2,41
